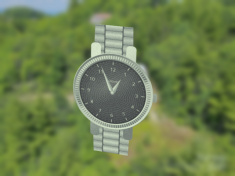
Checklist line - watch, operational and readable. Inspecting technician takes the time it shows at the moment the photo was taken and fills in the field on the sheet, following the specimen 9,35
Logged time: 12,56
